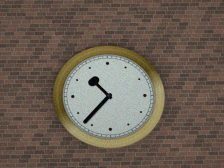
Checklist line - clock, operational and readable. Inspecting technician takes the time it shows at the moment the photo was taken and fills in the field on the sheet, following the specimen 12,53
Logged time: 10,37
